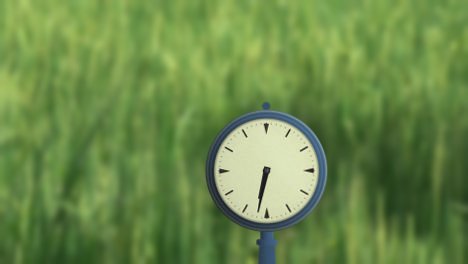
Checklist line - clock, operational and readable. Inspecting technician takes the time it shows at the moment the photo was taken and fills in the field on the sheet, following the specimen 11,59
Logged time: 6,32
